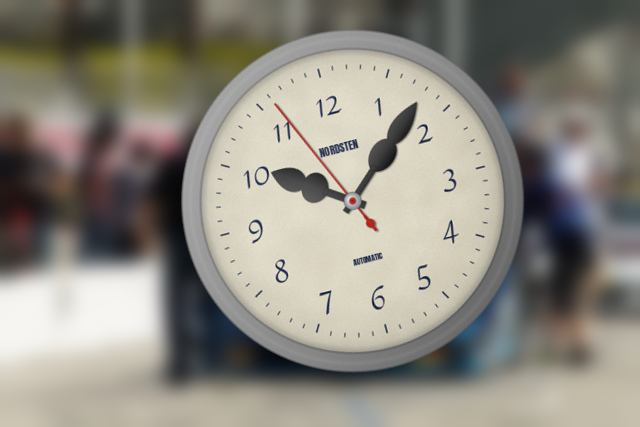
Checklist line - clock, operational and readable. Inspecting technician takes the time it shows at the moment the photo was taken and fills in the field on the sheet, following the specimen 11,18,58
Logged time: 10,07,56
